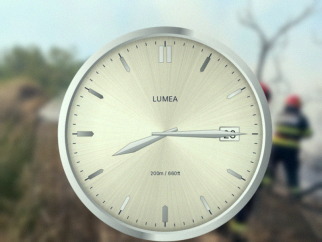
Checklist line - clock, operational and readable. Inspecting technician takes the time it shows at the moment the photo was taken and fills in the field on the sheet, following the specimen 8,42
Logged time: 8,15
